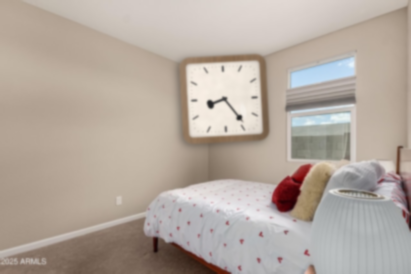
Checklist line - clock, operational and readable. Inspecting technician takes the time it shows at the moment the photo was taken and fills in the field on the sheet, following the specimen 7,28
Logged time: 8,24
